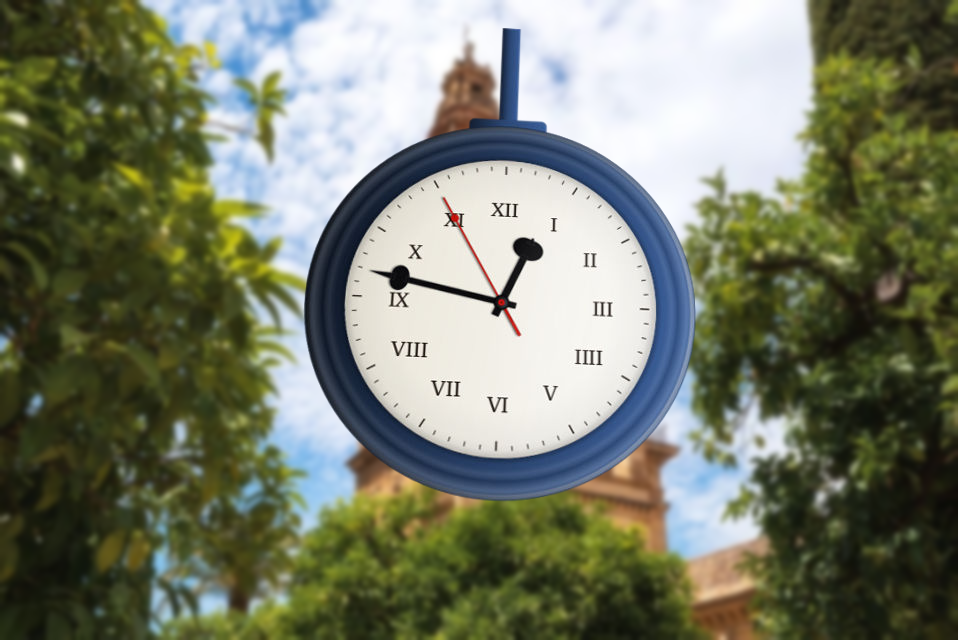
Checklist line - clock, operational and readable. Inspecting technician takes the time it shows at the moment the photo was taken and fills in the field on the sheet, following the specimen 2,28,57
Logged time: 12,46,55
